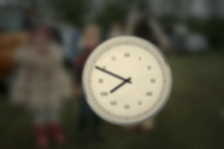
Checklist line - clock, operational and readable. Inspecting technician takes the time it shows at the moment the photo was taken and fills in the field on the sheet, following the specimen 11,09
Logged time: 7,49
